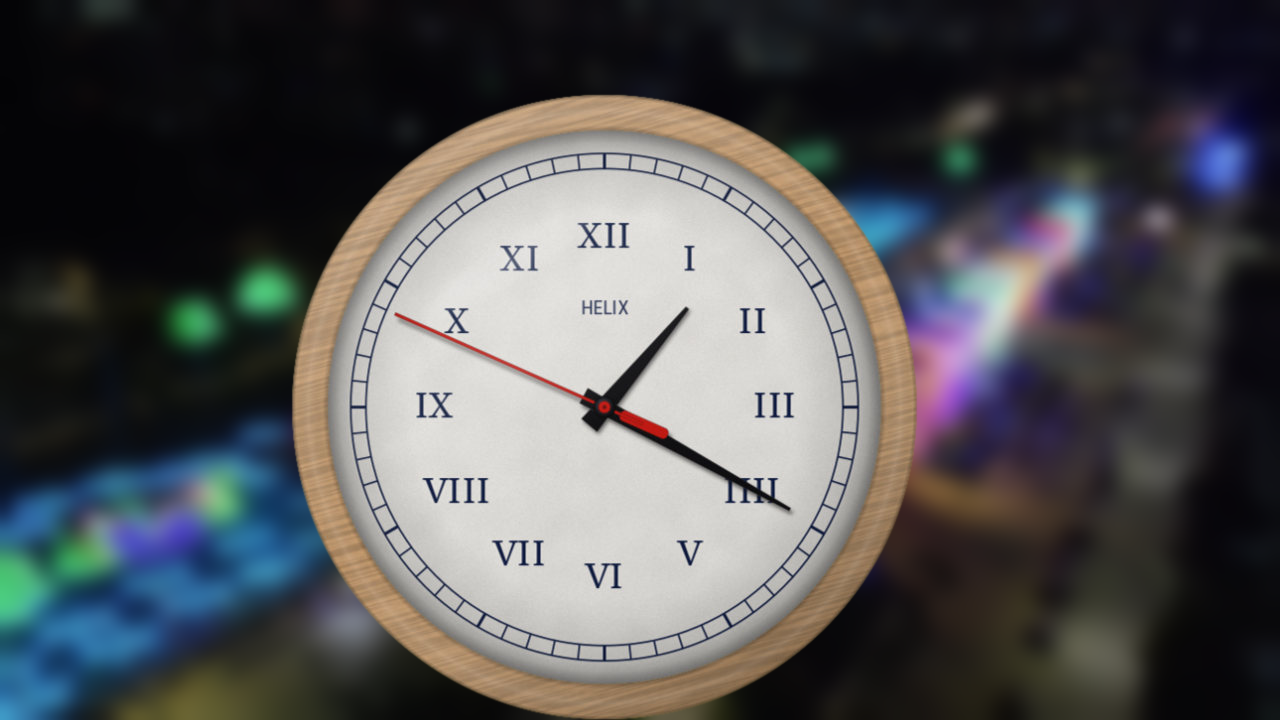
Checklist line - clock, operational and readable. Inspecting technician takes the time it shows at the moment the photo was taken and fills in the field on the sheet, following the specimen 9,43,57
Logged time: 1,19,49
